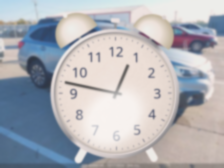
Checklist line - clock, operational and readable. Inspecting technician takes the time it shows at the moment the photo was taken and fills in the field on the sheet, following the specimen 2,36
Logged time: 12,47
